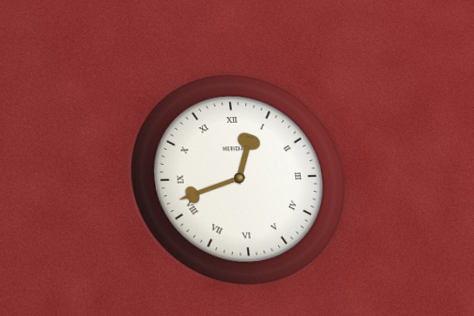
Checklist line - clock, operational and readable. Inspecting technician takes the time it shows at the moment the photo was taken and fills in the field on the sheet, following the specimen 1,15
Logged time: 12,42
